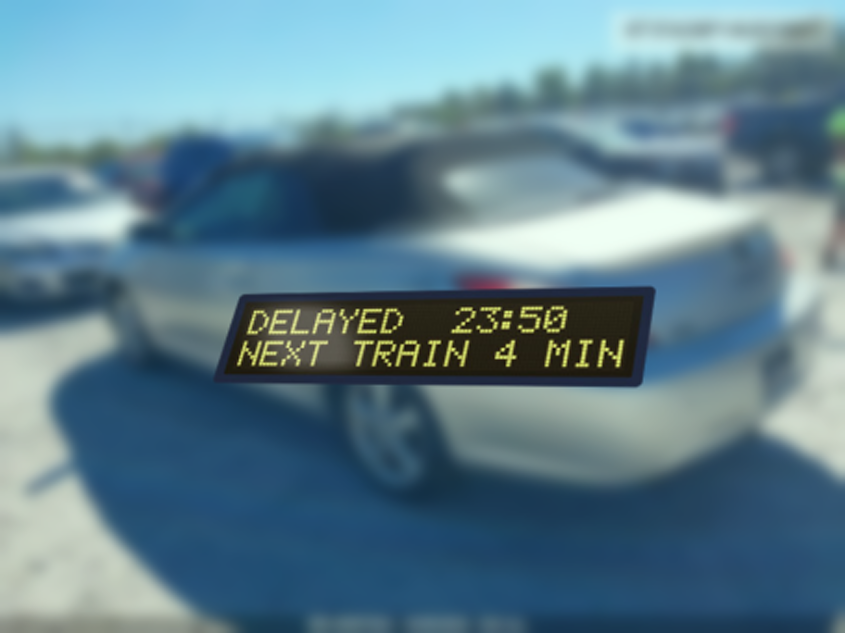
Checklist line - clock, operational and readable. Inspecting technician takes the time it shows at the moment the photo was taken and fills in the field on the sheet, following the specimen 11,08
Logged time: 23,50
